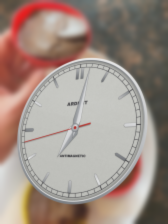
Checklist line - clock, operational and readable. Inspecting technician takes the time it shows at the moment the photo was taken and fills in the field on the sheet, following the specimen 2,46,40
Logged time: 7,01,43
